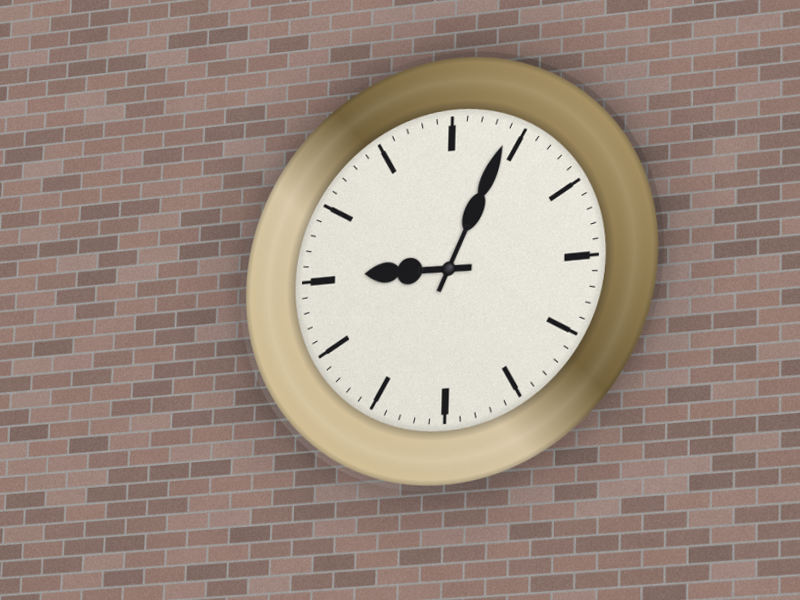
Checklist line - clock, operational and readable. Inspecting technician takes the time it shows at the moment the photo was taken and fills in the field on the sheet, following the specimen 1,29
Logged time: 9,04
